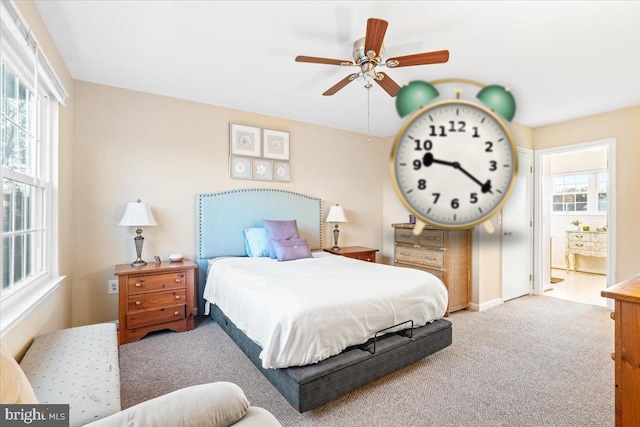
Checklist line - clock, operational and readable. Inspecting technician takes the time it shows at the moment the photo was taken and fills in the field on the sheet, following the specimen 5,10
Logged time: 9,21
